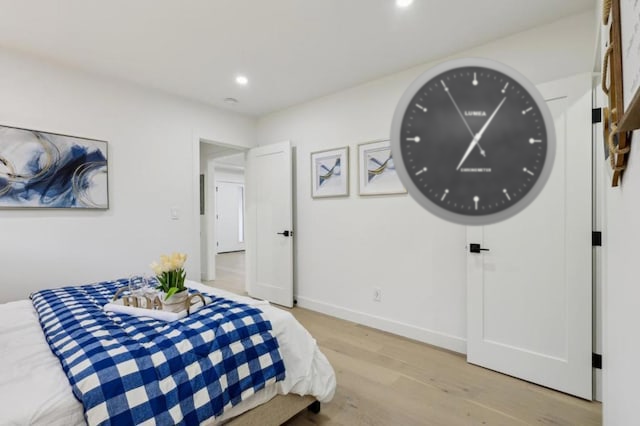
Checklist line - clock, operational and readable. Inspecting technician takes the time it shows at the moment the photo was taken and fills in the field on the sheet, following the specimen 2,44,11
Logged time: 7,05,55
